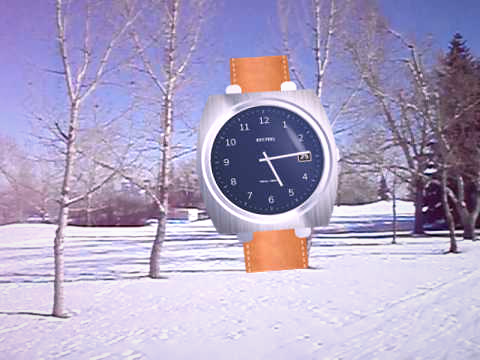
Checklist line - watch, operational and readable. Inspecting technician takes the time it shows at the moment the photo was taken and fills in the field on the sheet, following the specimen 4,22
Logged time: 5,14
